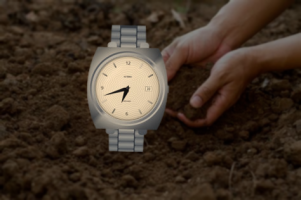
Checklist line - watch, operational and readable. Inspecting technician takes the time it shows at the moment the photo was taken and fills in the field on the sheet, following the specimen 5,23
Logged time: 6,42
